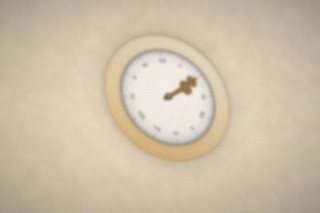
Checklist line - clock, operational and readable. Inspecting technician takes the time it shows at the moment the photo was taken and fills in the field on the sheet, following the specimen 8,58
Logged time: 2,10
